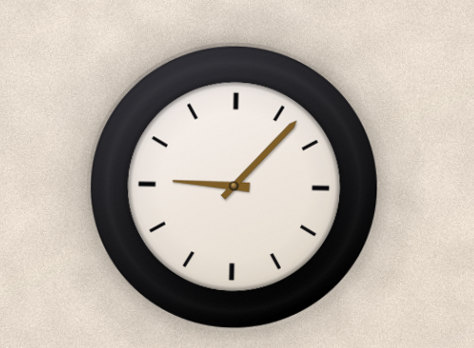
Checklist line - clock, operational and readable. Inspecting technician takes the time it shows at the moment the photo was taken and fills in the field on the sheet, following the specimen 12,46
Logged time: 9,07
